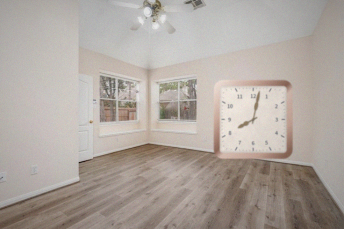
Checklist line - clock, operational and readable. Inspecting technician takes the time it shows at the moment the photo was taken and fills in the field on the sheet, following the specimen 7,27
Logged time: 8,02
